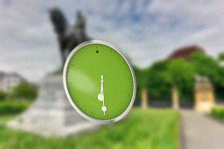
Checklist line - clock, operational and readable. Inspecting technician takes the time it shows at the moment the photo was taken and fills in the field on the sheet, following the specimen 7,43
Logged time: 6,31
